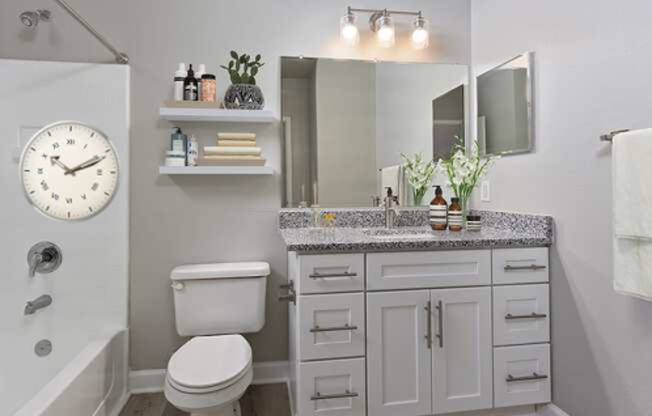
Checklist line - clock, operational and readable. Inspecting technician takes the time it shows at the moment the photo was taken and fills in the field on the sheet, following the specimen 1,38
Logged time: 10,11
